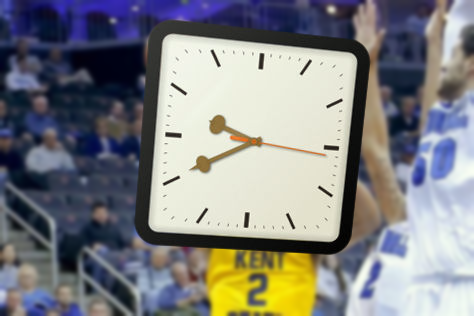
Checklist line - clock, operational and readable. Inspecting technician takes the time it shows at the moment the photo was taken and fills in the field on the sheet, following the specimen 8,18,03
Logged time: 9,40,16
